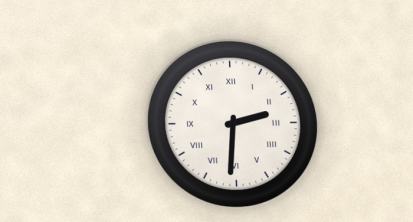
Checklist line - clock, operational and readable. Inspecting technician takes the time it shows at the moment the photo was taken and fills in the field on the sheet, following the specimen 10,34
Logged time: 2,31
